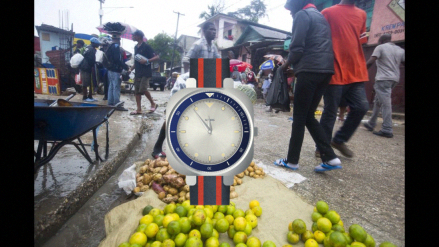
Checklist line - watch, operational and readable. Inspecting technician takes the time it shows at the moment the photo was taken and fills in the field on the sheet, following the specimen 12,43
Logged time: 11,54
